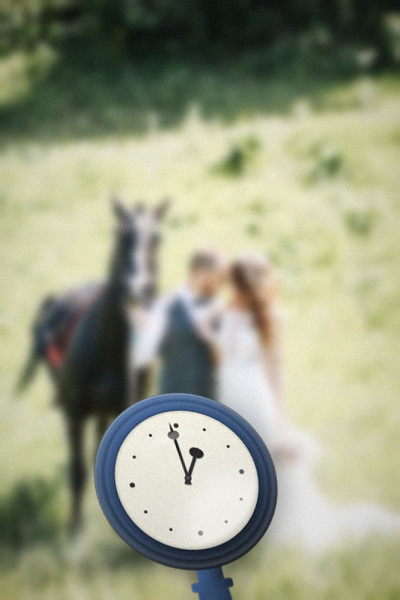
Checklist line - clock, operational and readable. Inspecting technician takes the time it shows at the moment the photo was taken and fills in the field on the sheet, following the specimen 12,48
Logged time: 12,59
